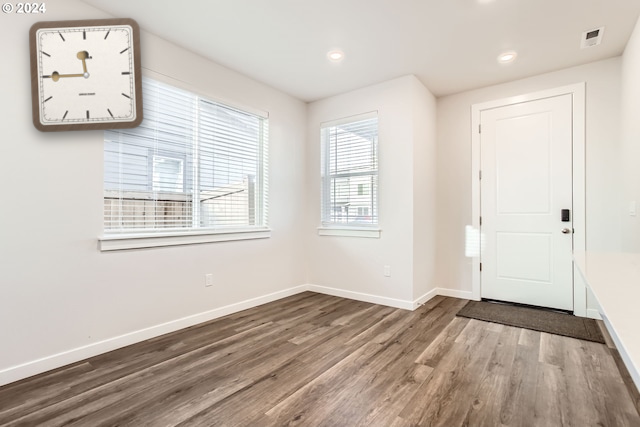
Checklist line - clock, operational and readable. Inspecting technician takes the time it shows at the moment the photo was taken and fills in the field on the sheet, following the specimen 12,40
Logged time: 11,45
